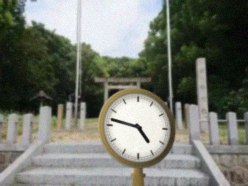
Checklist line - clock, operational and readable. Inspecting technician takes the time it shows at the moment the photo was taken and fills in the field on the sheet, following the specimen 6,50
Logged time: 4,47
